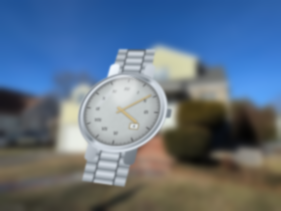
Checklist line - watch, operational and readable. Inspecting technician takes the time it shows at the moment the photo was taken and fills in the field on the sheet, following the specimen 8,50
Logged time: 4,09
